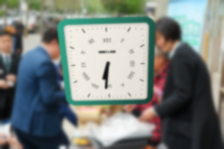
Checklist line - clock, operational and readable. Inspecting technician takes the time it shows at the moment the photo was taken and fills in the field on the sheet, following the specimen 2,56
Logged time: 6,31
